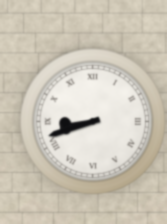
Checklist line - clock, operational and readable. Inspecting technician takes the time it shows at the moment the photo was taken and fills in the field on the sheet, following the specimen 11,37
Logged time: 8,42
